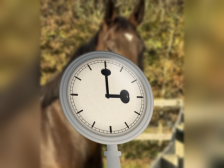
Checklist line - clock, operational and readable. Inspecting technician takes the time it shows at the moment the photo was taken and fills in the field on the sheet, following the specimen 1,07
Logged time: 3,00
